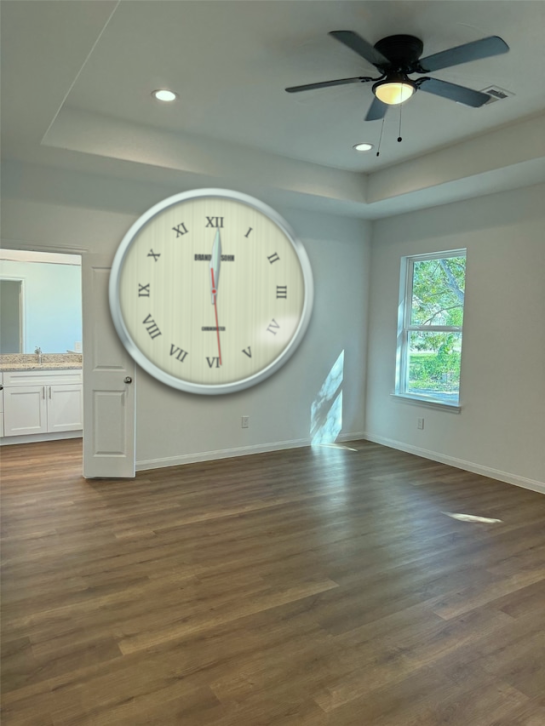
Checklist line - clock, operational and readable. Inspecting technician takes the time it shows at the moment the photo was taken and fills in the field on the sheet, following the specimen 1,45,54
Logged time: 12,00,29
